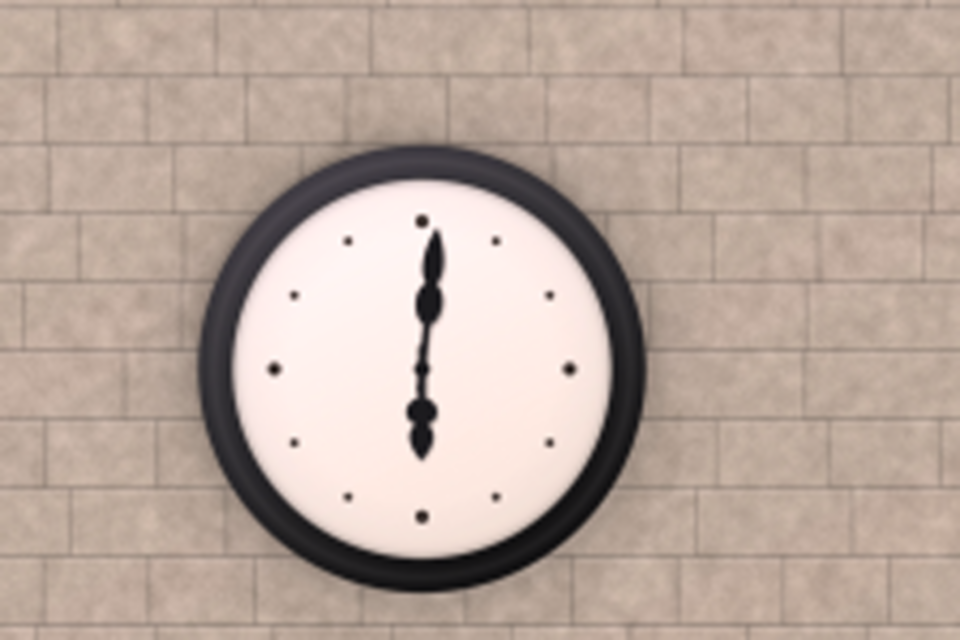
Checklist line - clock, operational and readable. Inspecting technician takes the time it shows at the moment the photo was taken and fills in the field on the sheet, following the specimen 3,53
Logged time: 6,01
